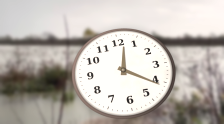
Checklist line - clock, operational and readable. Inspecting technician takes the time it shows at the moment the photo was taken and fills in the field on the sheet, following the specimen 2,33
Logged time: 12,21
